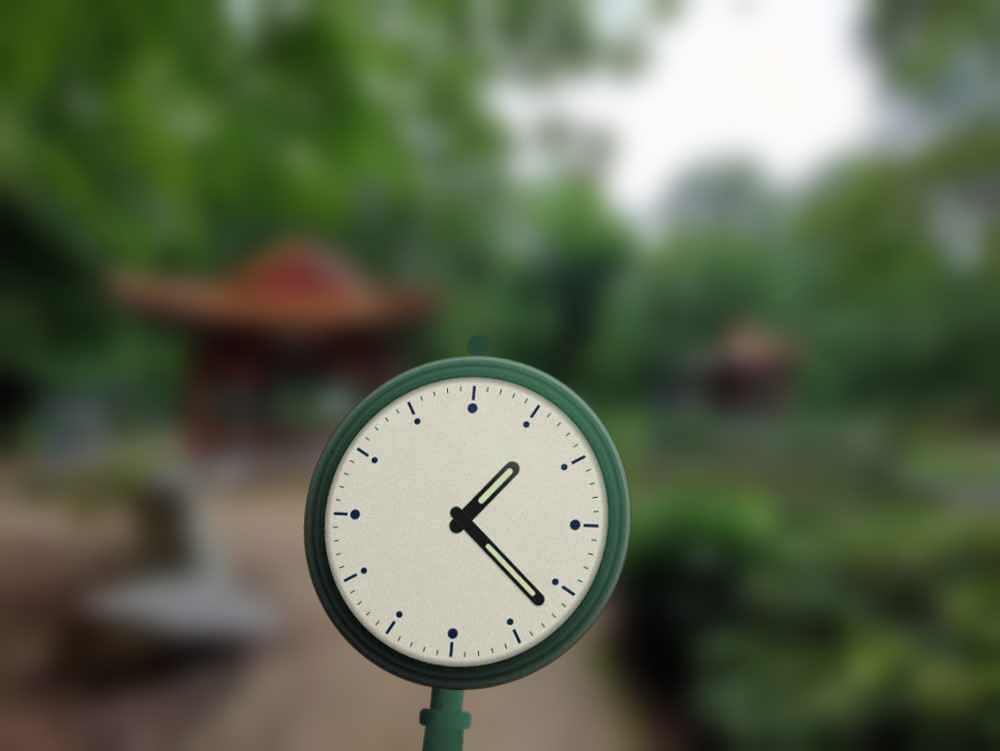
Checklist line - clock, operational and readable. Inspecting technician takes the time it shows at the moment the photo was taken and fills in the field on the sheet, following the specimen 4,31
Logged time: 1,22
